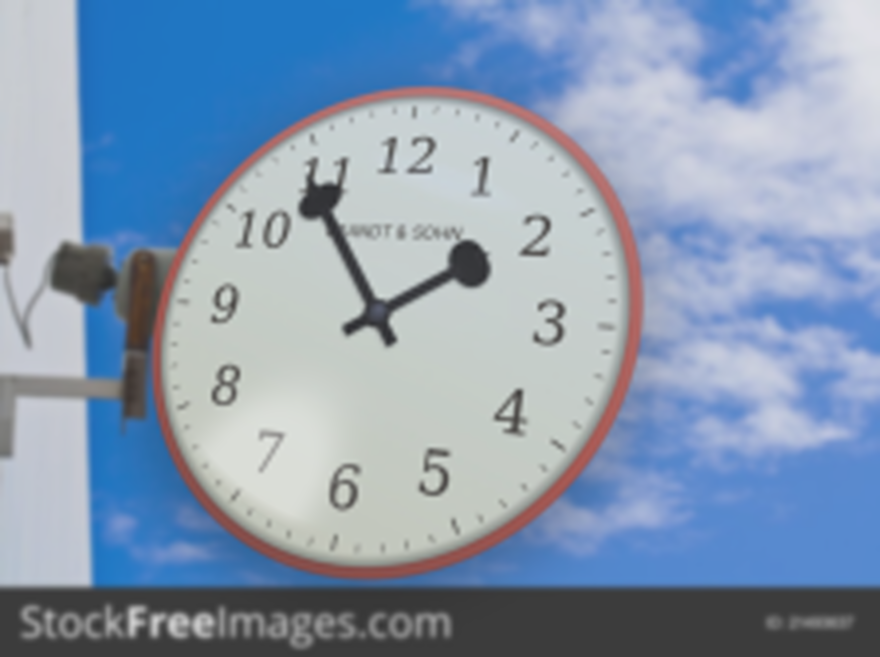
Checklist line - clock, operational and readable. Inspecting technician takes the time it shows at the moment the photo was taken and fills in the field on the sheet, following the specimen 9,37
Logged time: 1,54
